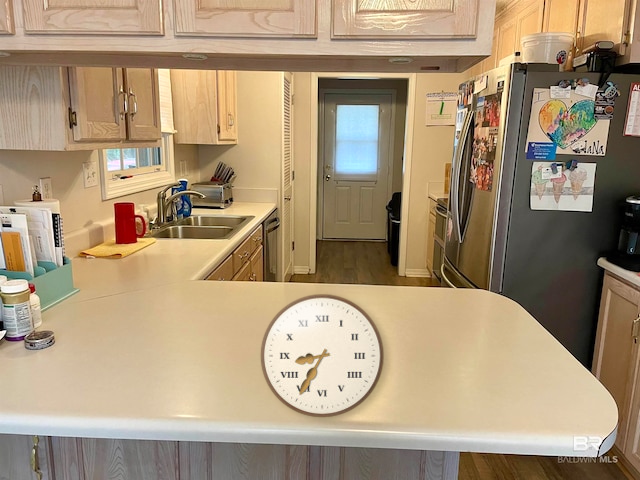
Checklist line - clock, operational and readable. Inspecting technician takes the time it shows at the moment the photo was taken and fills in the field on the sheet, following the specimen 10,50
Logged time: 8,35
